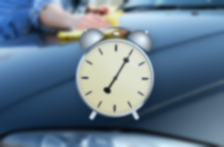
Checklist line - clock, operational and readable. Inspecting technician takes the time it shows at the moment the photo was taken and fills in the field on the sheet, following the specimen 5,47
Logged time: 7,05
